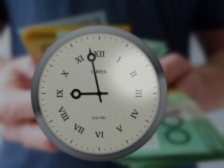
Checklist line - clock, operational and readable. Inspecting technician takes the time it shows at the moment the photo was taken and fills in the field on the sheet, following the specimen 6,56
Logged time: 8,58
